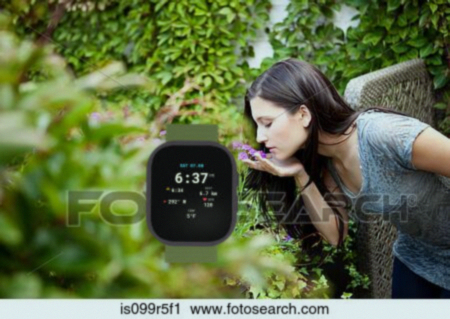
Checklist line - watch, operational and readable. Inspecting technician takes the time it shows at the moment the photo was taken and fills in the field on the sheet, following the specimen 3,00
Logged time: 6,37
